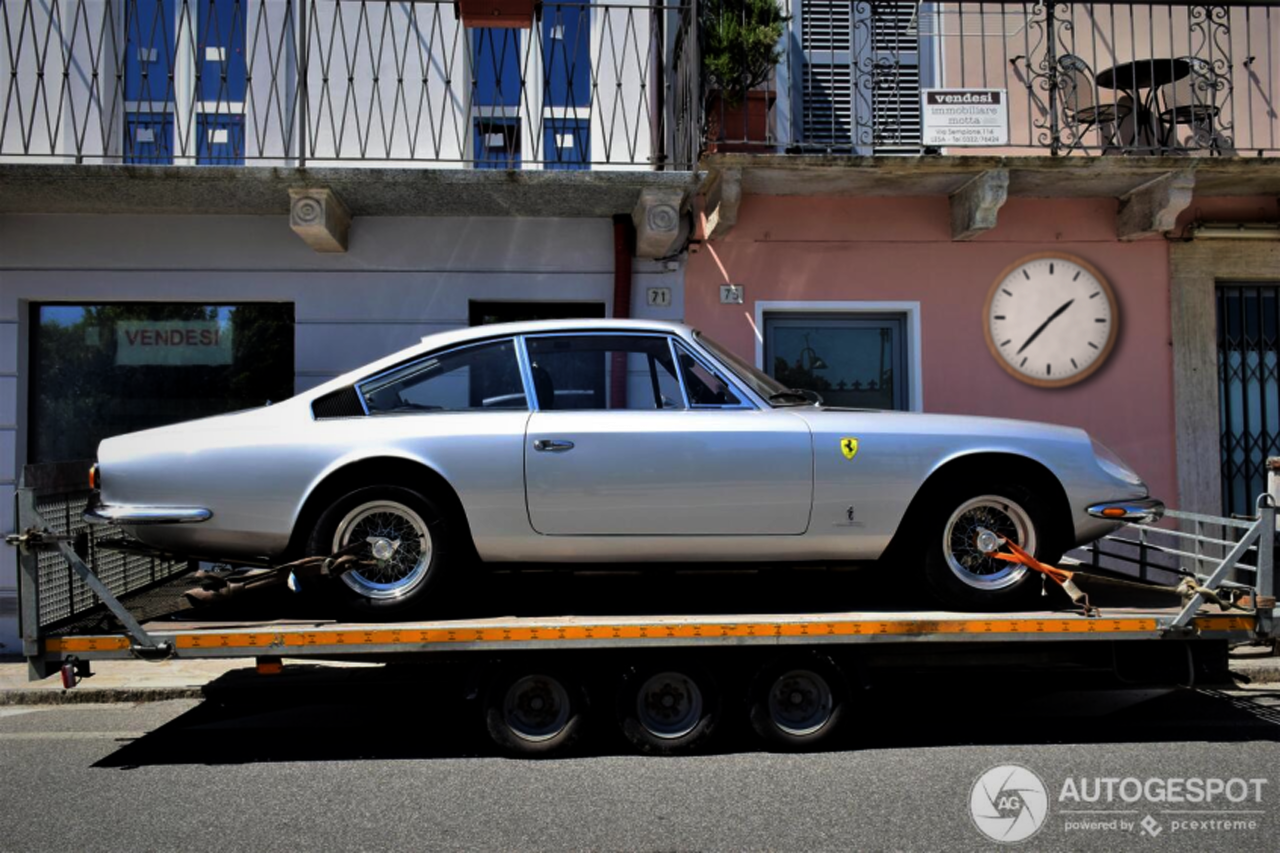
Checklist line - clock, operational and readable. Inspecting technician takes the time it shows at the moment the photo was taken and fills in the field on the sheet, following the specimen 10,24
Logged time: 1,37
